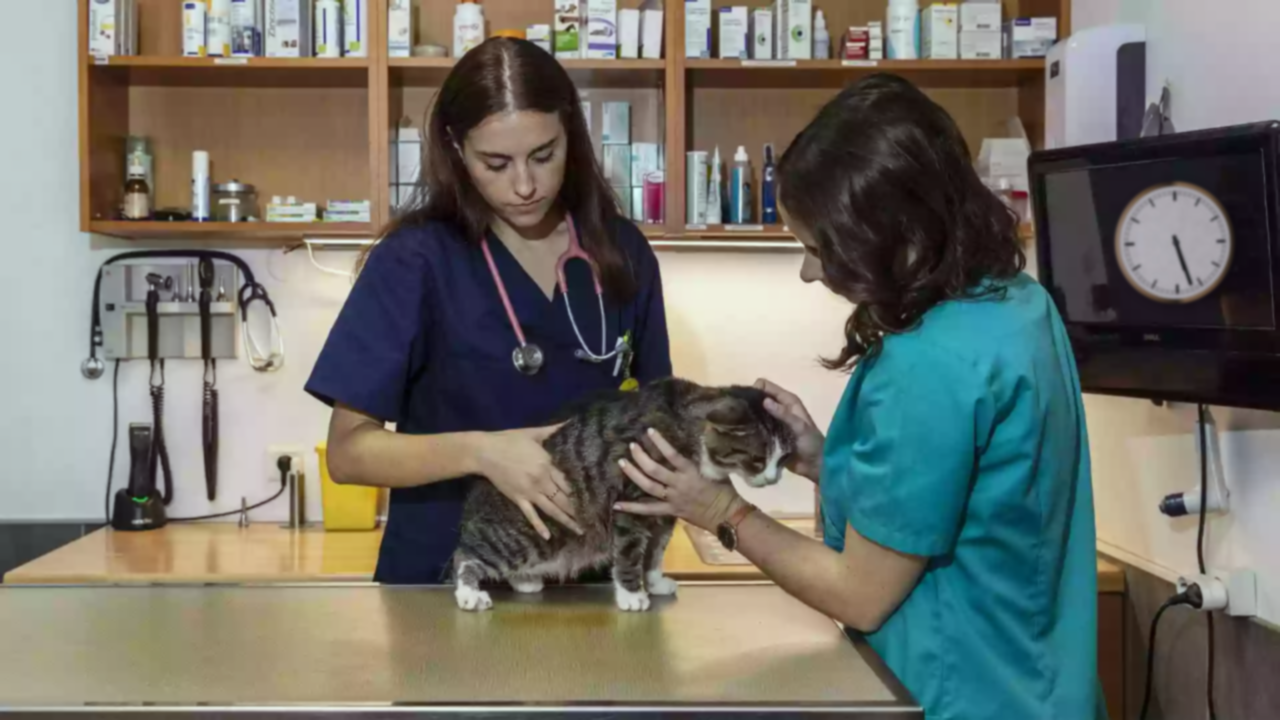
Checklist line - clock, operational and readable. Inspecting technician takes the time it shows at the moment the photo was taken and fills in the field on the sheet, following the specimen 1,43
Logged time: 5,27
